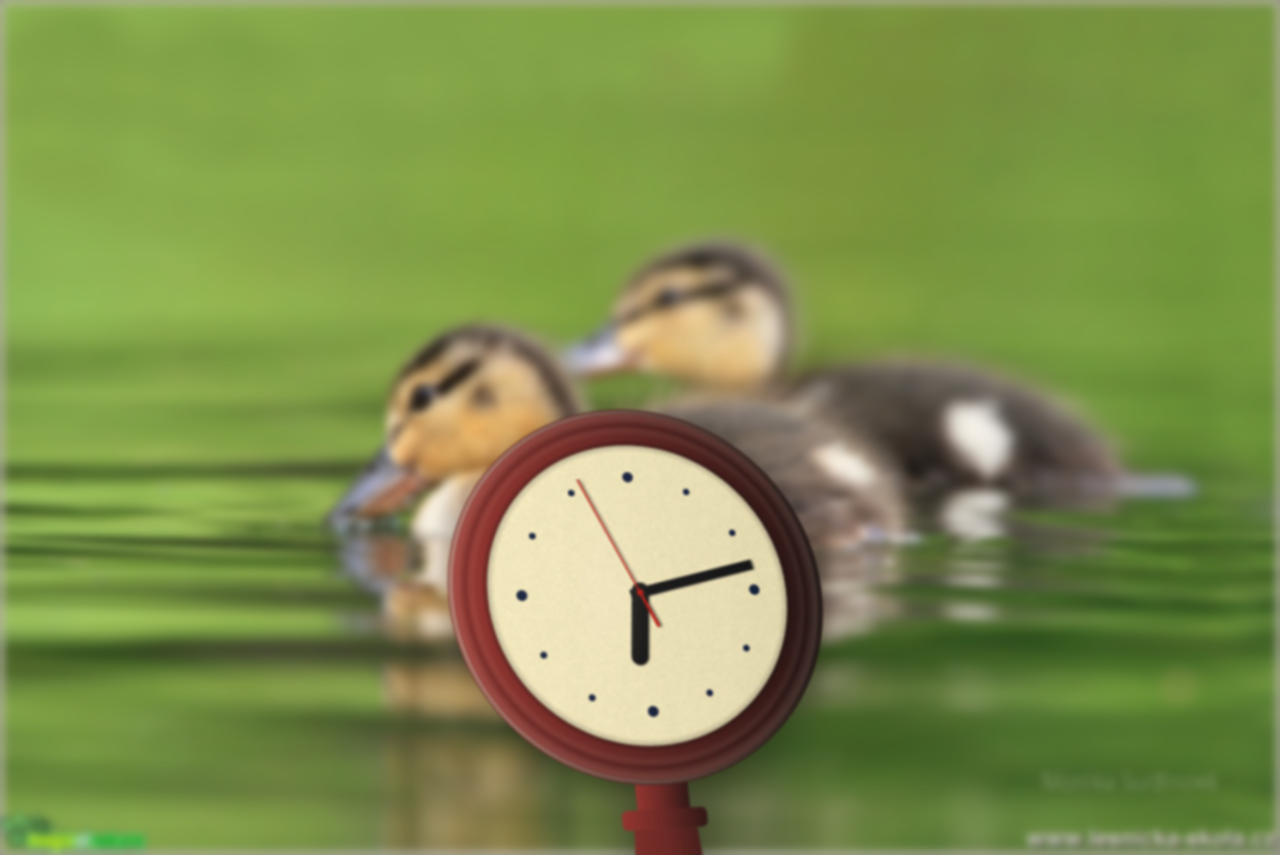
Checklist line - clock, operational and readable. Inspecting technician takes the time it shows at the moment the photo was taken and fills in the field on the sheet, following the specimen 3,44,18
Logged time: 6,12,56
